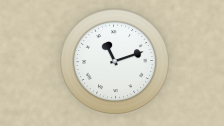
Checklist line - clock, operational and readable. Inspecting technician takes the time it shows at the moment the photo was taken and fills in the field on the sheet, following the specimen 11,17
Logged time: 11,12
